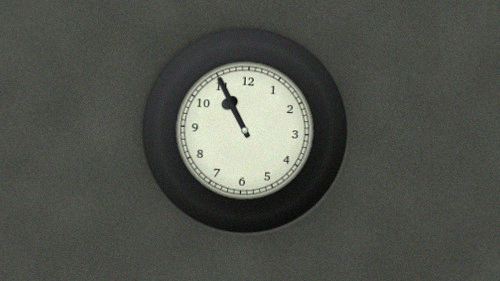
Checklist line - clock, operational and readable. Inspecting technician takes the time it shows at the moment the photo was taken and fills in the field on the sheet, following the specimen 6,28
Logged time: 10,55
